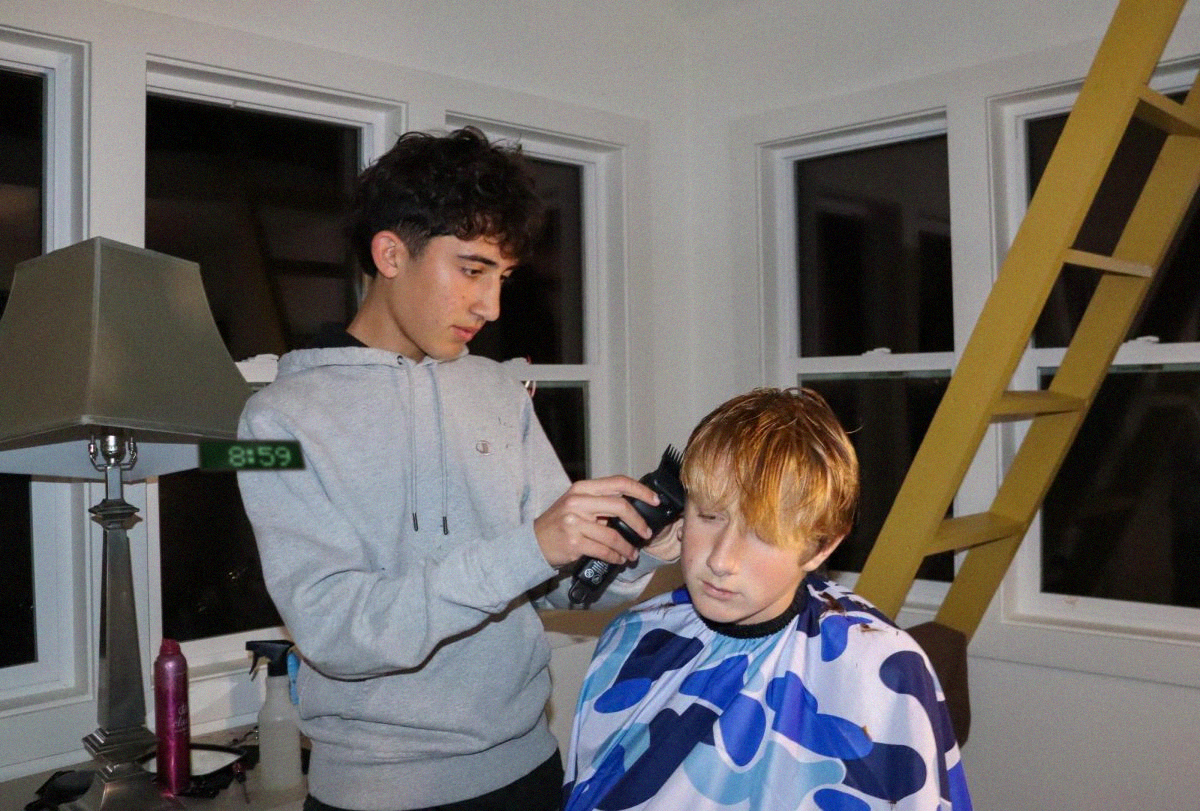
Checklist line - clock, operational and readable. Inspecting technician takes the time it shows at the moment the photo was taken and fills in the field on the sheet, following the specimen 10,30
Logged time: 8,59
